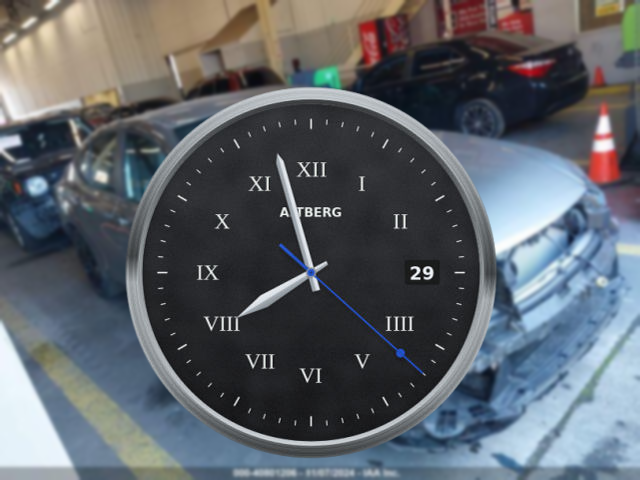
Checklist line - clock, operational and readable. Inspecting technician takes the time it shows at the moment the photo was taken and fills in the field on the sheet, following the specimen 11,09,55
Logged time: 7,57,22
